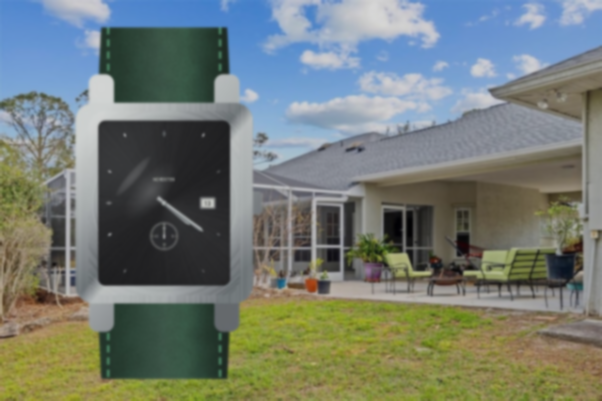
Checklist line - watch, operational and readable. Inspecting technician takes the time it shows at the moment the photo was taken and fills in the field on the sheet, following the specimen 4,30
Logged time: 4,21
